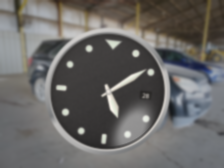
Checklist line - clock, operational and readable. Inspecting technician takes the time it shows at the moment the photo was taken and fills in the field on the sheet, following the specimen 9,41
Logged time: 5,09
